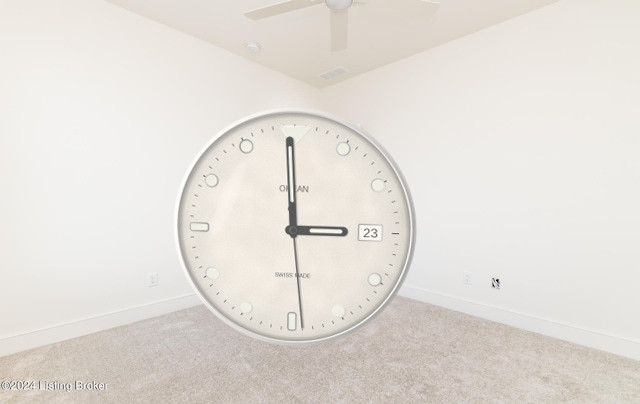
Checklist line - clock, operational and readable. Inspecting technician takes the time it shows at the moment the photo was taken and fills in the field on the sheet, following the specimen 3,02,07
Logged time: 2,59,29
